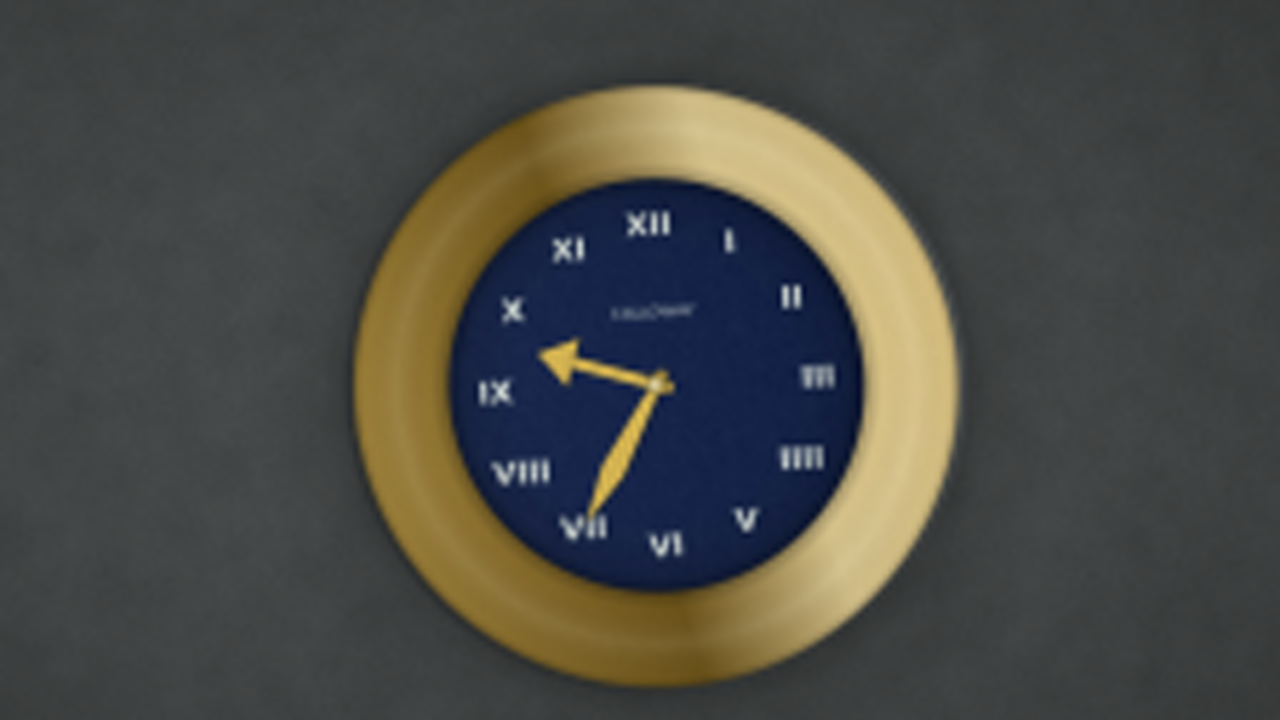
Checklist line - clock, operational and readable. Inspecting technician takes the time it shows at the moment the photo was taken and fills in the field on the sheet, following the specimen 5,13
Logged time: 9,35
